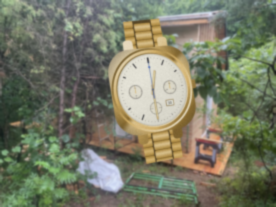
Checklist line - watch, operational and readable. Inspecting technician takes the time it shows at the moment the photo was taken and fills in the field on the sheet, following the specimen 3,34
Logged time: 12,30
